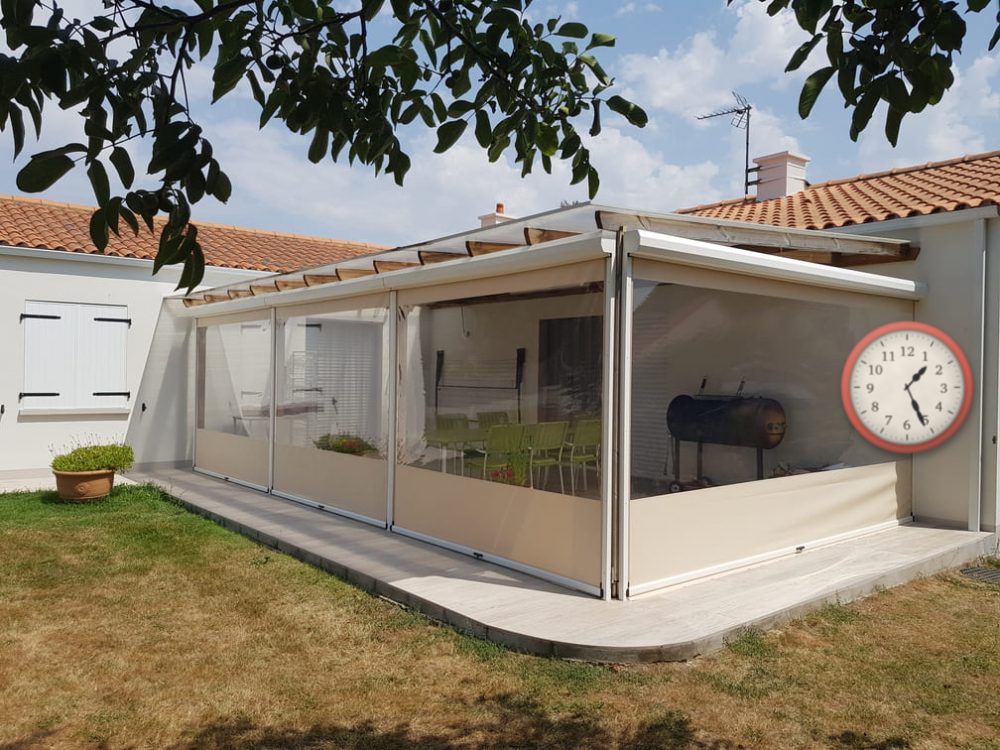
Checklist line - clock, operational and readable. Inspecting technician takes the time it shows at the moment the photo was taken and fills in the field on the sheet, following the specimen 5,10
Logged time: 1,26
